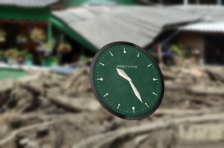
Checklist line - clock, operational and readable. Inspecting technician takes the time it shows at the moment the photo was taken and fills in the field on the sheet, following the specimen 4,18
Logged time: 10,26
